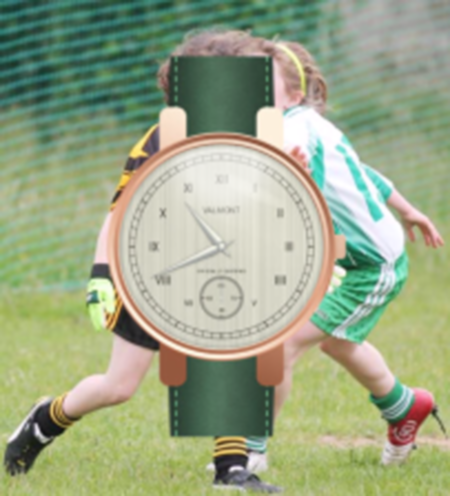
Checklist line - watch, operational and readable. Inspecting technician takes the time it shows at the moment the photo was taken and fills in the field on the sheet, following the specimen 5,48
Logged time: 10,41
